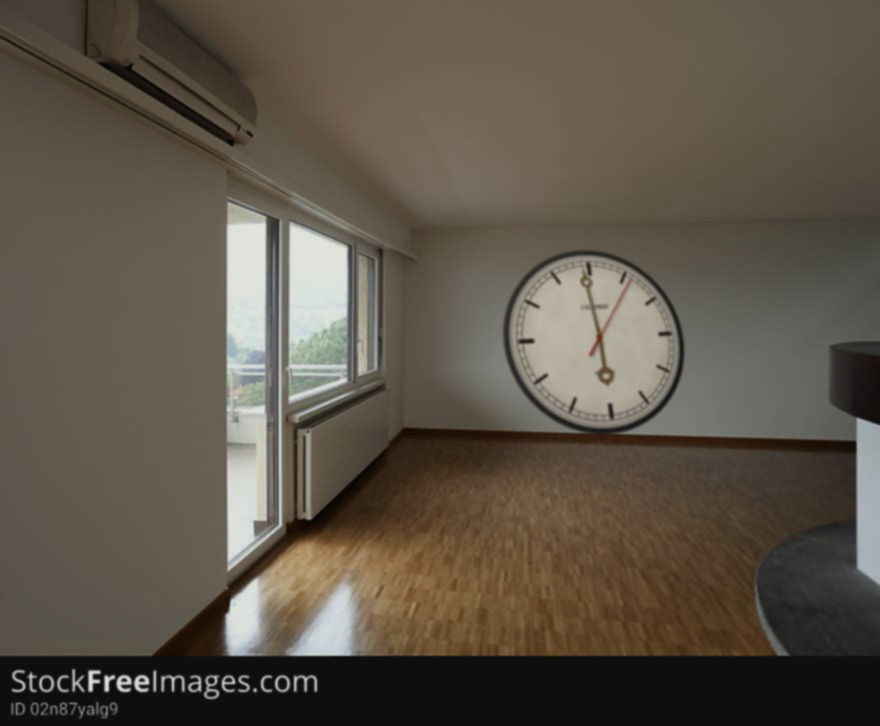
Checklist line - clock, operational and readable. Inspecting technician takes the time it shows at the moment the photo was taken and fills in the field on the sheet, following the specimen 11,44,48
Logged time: 5,59,06
